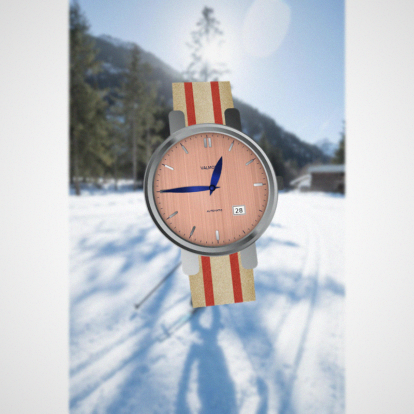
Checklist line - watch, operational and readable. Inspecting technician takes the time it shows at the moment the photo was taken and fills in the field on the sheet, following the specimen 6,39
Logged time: 12,45
